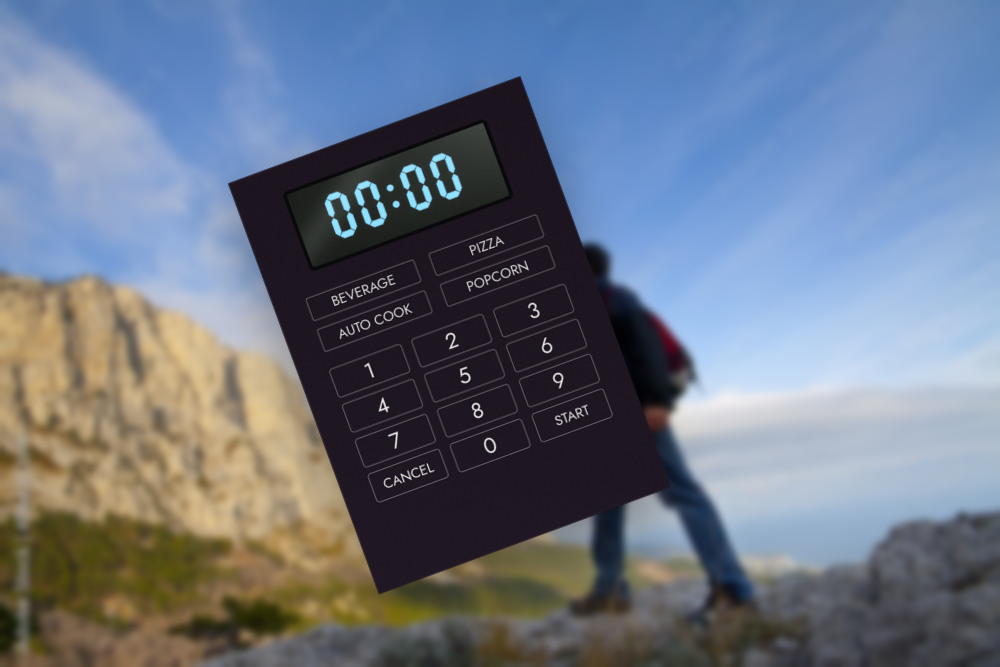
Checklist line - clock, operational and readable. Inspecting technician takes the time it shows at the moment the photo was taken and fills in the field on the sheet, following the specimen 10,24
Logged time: 0,00
